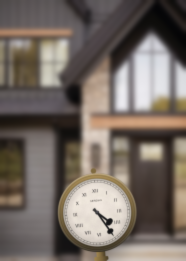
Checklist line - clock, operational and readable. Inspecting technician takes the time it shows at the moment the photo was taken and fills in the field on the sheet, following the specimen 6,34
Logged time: 4,25
